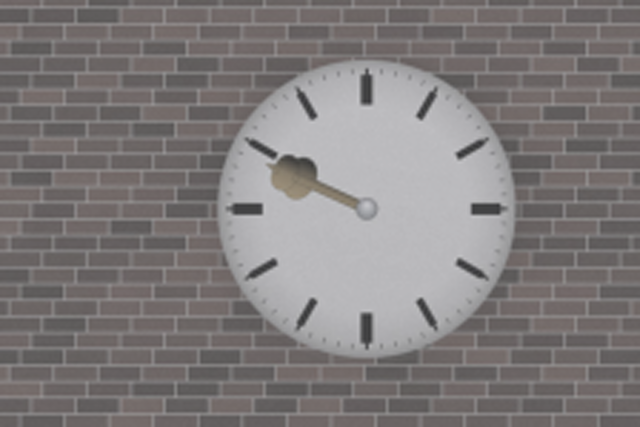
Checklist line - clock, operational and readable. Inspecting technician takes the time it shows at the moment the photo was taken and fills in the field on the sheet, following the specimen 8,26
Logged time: 9,49
